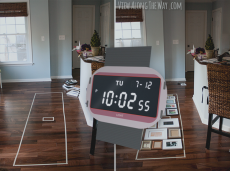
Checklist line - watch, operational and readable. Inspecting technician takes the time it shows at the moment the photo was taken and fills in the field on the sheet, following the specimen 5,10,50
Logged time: 10,02,55
